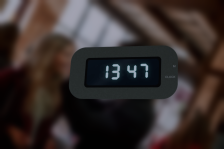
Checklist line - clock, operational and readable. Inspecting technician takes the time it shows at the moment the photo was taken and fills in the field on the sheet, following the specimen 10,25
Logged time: 13,47
